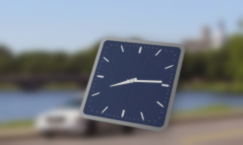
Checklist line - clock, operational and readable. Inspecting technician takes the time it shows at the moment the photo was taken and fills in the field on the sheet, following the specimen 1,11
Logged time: 8,14
